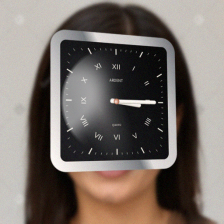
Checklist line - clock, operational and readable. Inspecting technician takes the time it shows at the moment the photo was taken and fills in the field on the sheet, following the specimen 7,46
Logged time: 3,15
